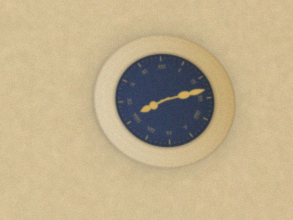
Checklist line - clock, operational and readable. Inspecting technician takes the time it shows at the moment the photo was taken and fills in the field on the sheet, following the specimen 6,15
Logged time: 8,13
